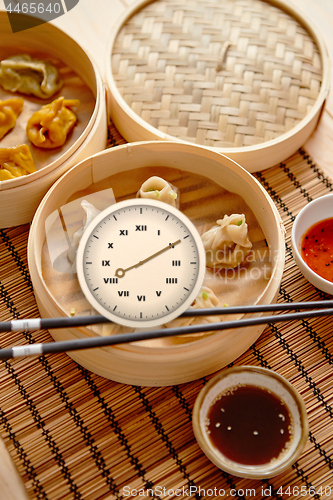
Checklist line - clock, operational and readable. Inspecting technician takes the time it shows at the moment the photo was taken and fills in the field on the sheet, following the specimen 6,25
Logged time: 8,10
